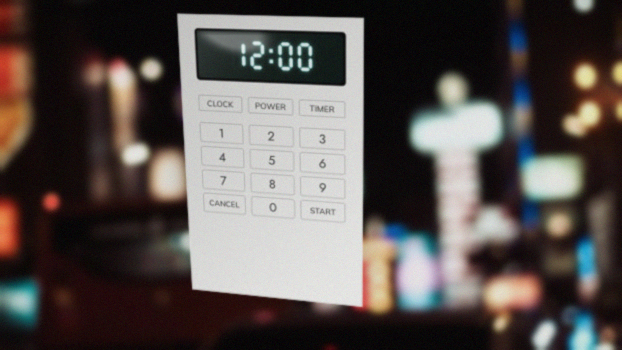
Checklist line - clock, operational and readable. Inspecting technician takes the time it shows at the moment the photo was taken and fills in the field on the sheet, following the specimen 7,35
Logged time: 12,00
